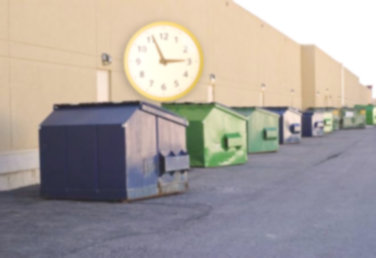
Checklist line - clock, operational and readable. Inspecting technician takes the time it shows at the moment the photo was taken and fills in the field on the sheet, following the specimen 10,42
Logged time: 2,56
